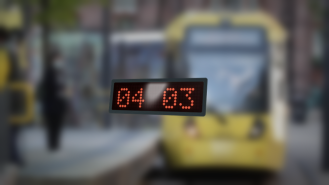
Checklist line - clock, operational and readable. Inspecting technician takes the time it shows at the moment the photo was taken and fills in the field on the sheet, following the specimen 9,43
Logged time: 4,03
